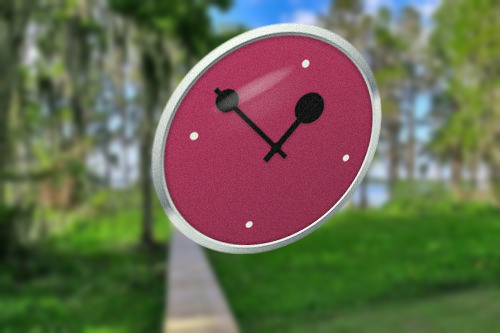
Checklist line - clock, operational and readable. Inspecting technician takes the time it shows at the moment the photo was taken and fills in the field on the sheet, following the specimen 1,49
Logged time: 12,50
